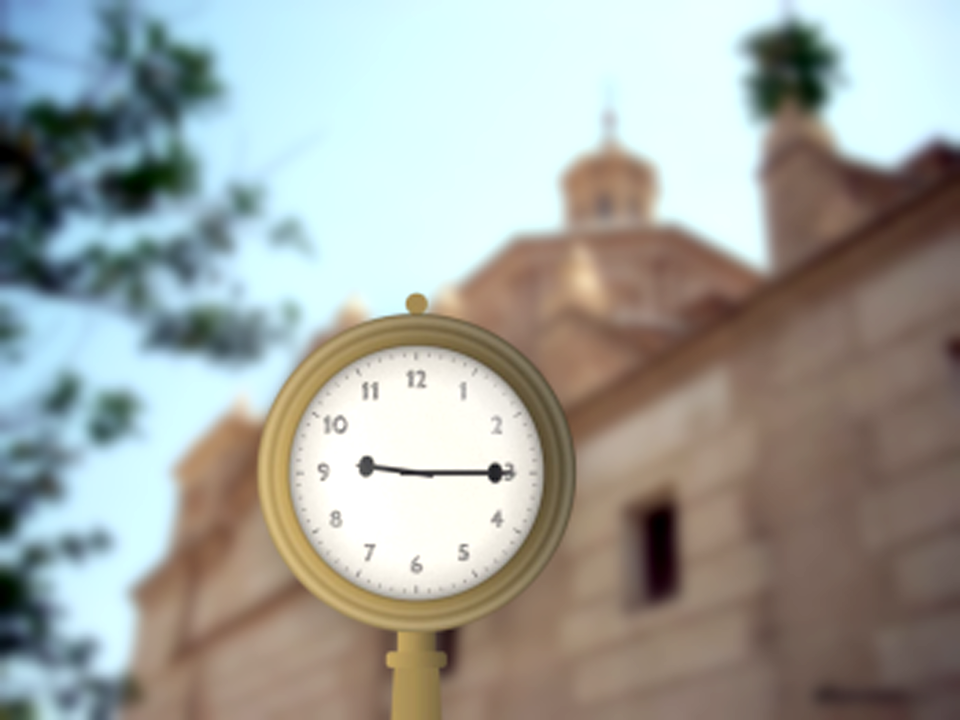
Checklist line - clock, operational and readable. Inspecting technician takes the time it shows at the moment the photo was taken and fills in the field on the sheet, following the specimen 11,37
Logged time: 9,15
